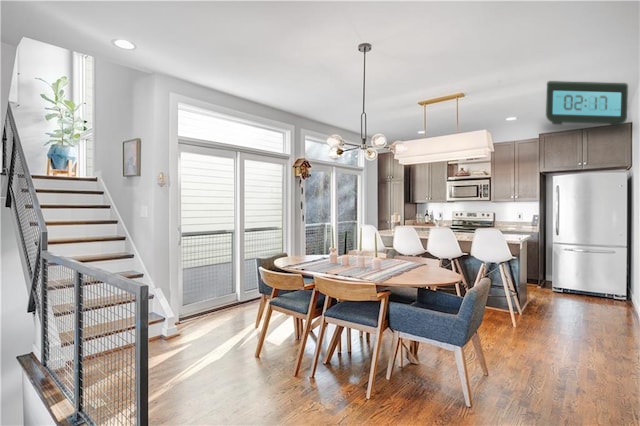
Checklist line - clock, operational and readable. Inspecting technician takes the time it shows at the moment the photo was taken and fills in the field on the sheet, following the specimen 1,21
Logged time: 2,17
